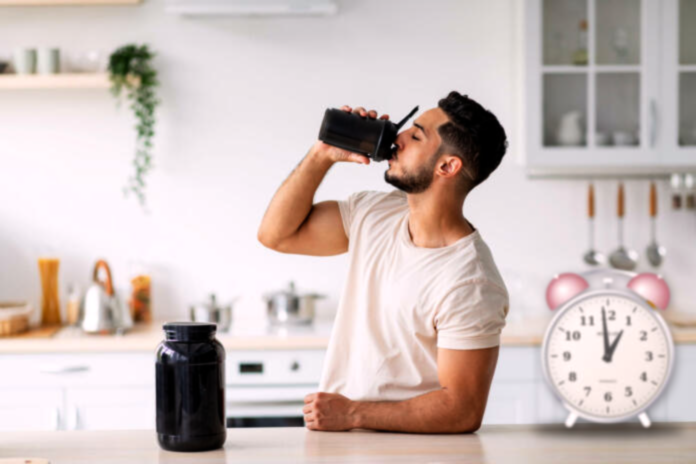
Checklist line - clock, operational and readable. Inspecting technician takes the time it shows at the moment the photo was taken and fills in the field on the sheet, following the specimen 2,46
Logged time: 12,59
